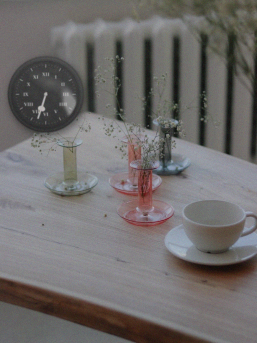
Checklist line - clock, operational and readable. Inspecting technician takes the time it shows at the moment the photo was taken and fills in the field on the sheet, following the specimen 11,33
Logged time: 6,33
